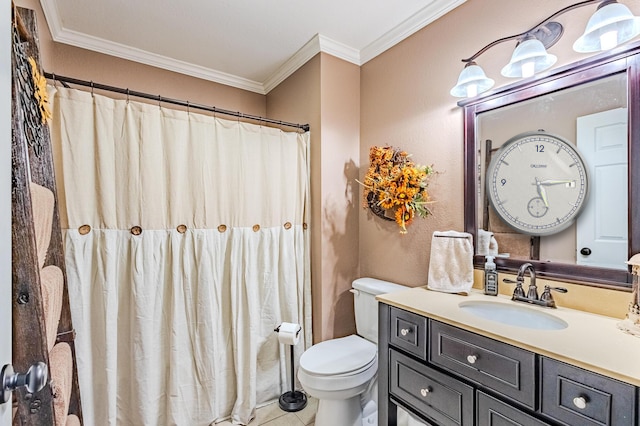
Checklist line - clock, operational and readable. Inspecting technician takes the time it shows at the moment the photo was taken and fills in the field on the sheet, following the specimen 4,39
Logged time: 5,14
